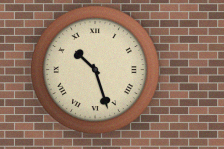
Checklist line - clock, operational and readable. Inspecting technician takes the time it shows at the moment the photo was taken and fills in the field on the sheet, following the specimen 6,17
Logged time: 10,27
